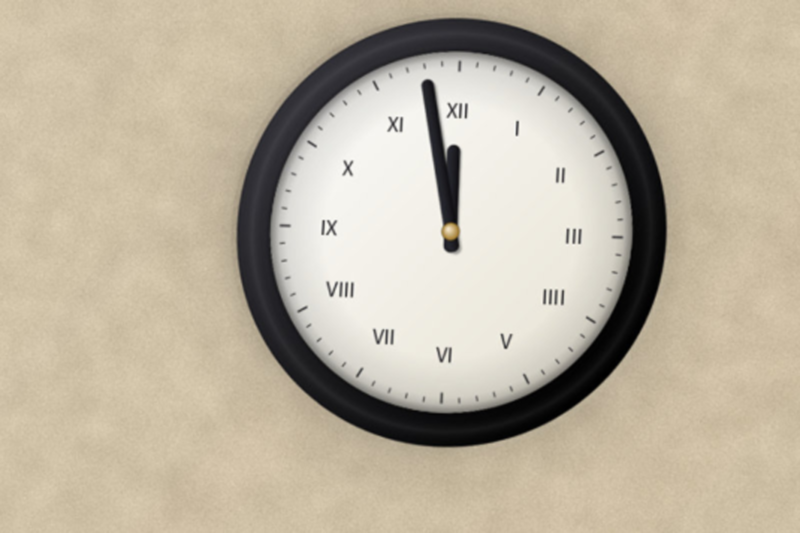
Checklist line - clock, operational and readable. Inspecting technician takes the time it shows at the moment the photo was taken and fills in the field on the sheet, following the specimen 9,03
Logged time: 11,58
